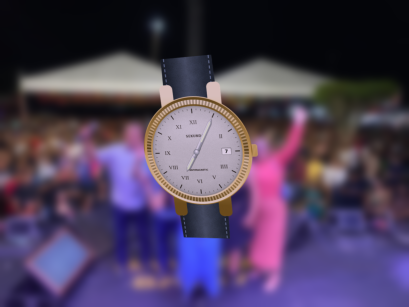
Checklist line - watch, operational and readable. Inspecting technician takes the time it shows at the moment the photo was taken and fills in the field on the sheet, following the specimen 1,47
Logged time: 7,05
